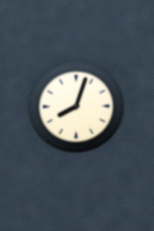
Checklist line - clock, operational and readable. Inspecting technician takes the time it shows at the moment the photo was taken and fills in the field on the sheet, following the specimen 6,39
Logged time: 8,03
